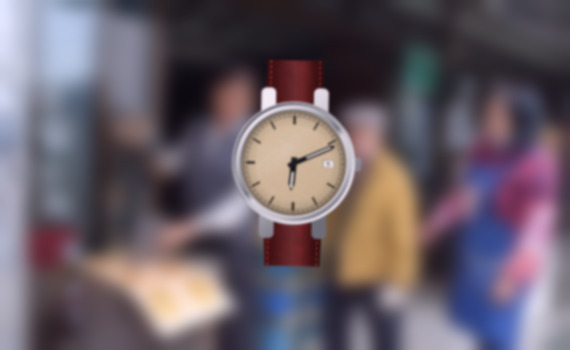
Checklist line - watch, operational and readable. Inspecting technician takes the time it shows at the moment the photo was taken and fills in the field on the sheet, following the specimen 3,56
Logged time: 6,11
